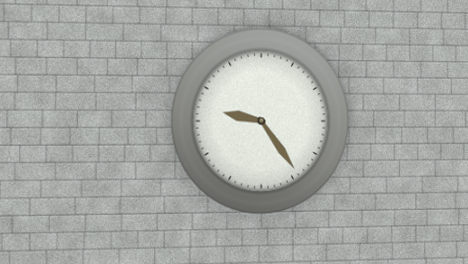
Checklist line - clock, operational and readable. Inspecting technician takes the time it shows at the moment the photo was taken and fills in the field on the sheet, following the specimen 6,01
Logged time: 9,24
